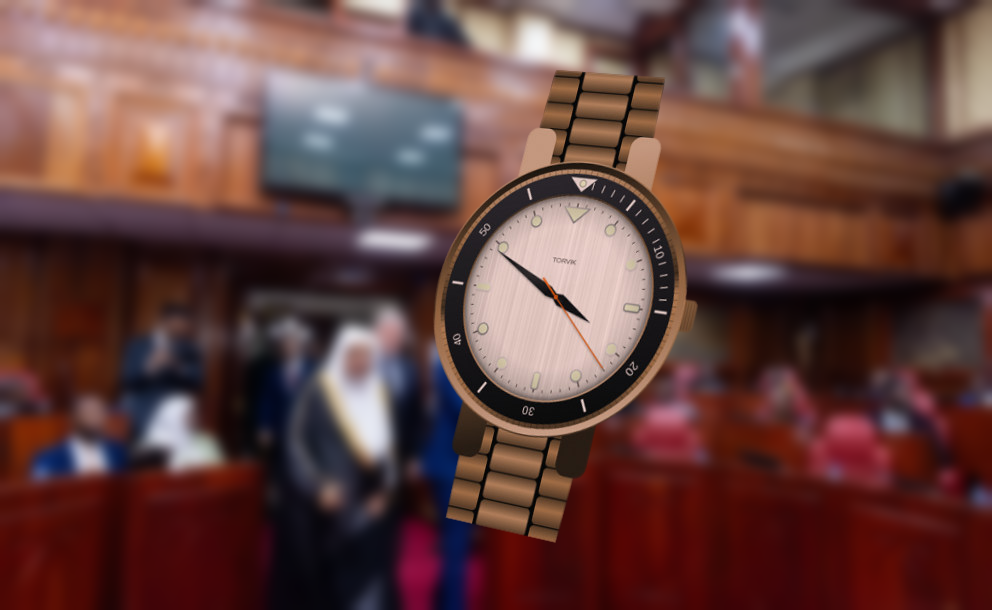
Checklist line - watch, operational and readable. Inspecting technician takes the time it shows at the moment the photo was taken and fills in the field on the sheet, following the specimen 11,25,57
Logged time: 3,49,22
